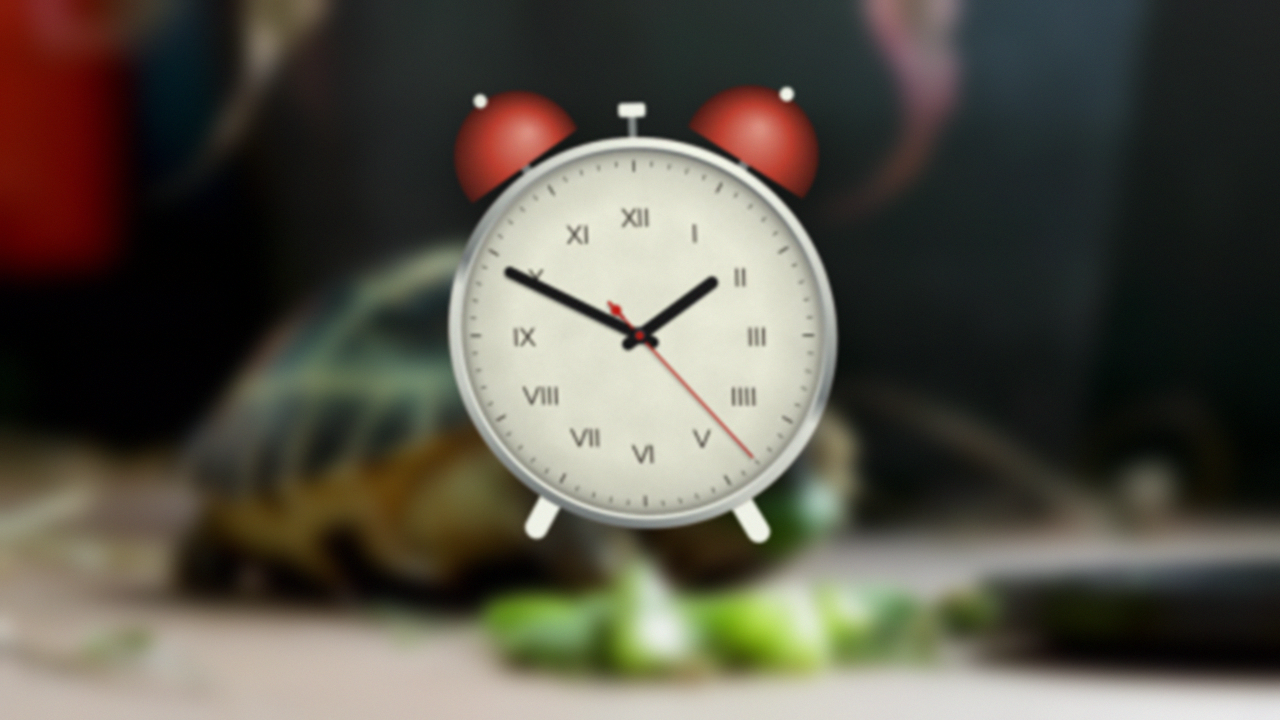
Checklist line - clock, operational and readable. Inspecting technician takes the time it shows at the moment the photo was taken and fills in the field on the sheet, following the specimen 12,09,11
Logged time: 1,49,23
